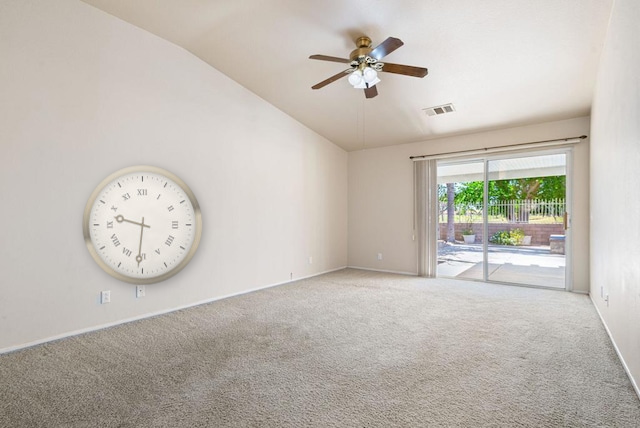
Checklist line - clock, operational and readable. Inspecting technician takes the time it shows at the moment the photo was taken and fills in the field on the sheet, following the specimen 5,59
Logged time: 9,31
